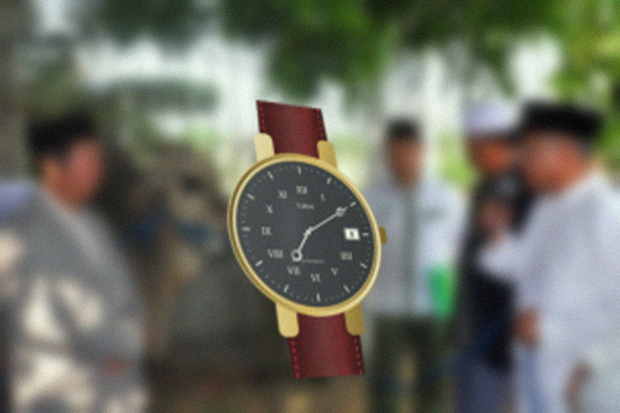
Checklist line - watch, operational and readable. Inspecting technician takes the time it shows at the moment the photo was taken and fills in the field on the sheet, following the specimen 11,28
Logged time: 7,10
